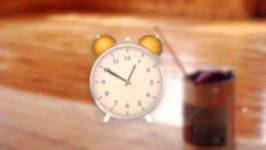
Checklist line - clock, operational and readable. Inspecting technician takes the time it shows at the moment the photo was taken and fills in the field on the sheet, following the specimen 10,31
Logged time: 12,50
